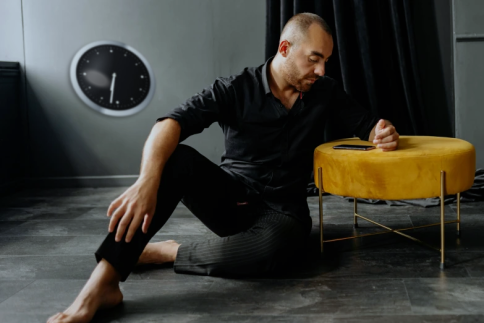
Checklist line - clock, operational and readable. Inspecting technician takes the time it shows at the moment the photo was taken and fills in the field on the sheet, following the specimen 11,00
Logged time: 6,32
